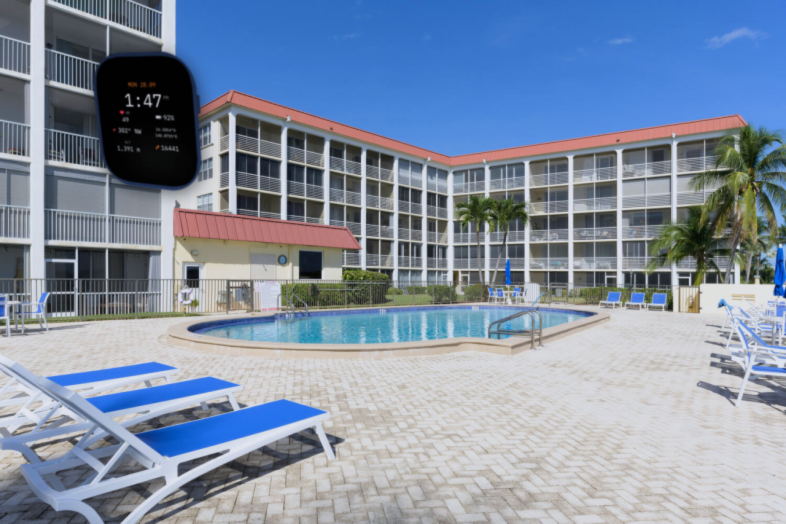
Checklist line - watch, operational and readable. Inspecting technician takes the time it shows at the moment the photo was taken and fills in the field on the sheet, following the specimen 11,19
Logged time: 1,47
